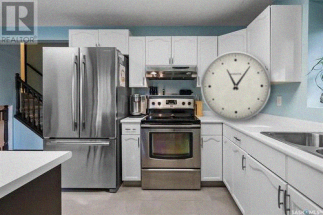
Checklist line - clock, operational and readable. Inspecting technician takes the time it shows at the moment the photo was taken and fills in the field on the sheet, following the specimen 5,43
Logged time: 11,06
